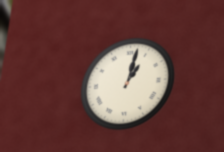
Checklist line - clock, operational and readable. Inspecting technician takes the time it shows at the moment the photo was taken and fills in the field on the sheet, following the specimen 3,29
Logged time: 1,02
